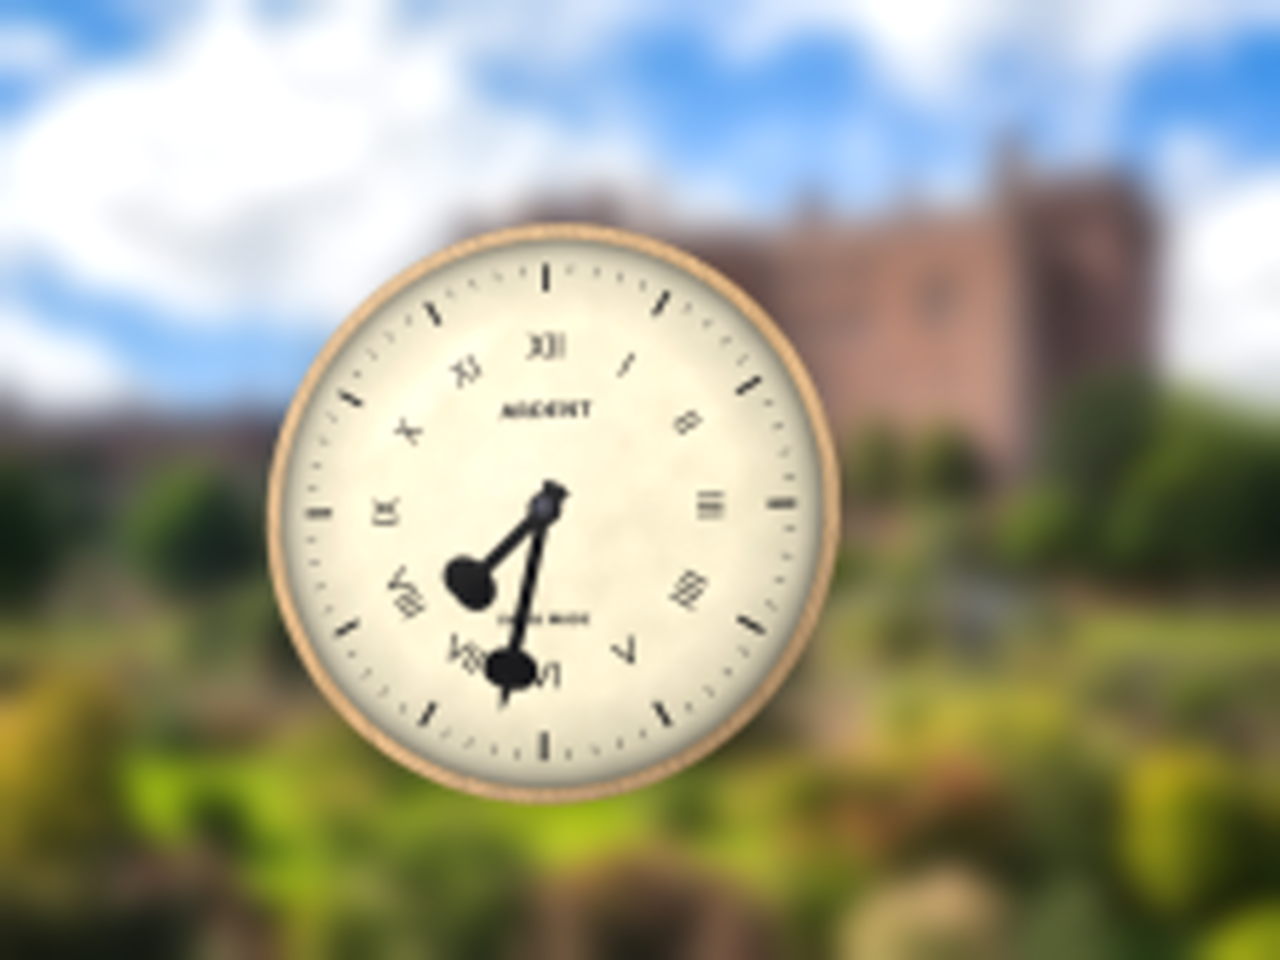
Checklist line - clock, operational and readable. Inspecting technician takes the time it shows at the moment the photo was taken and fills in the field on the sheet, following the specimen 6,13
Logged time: 7,32
